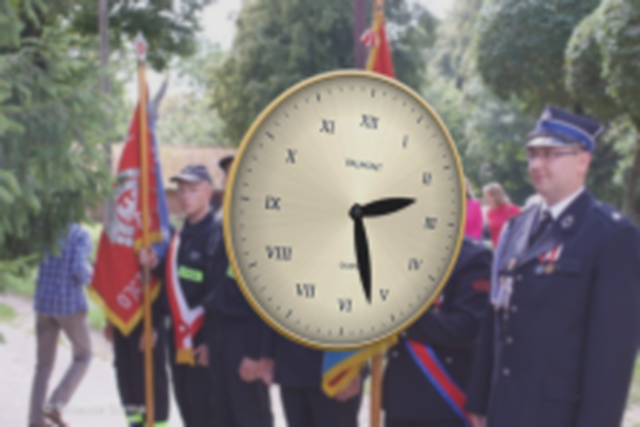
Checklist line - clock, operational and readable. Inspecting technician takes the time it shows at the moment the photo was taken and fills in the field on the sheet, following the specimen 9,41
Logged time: 2,27
